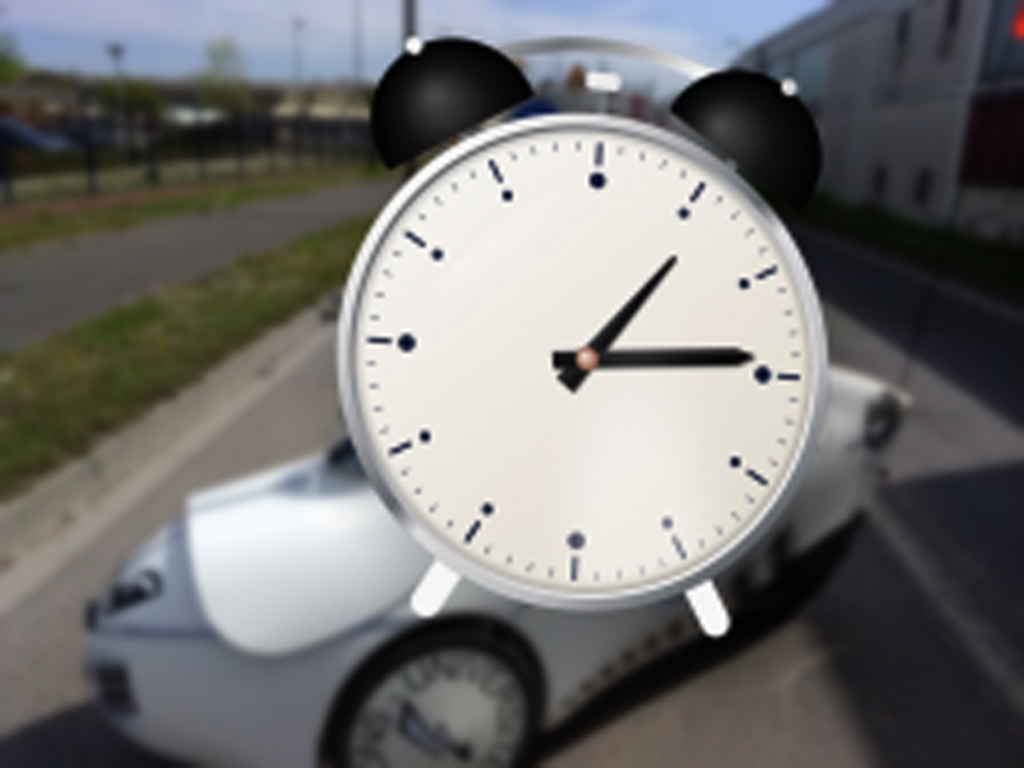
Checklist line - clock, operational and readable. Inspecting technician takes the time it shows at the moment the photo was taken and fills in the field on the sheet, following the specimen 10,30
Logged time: 1,14
